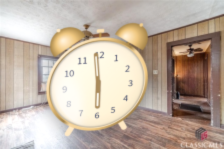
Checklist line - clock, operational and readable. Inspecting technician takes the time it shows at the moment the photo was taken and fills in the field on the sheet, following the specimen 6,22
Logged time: 5,59
